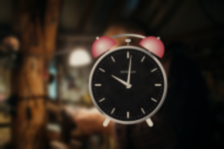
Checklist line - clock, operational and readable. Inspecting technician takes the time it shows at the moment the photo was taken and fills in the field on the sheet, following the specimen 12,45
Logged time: 10,01
